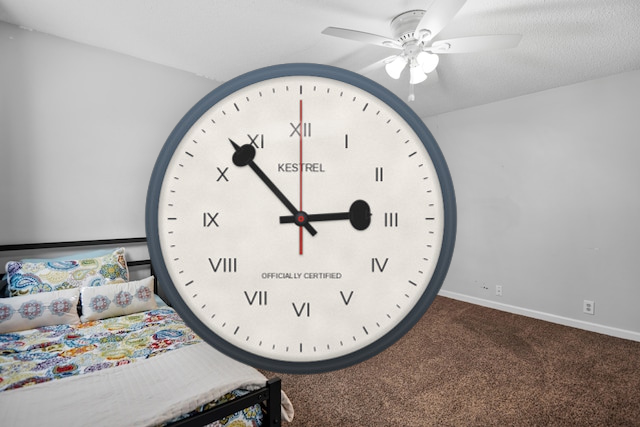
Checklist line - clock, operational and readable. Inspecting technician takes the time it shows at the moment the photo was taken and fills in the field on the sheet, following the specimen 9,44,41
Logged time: 2,53,00
